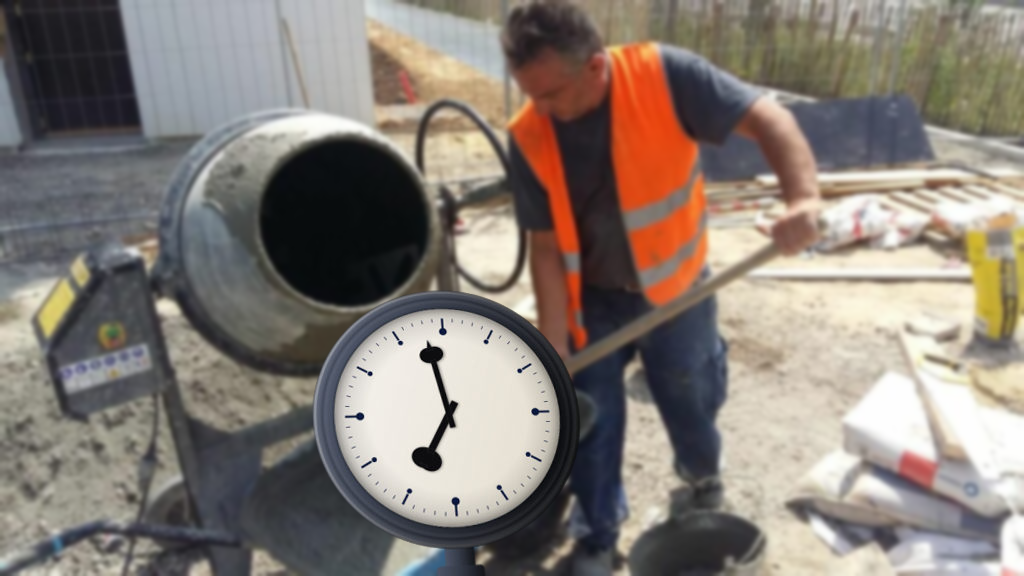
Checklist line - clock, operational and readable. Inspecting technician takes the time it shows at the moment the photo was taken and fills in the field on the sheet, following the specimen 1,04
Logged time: 6,58
